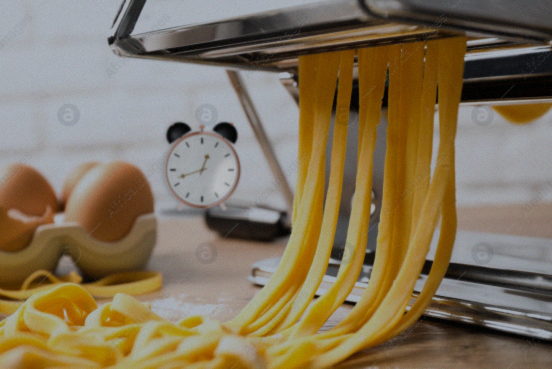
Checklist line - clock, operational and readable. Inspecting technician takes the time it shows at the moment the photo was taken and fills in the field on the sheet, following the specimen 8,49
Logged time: 12,42
